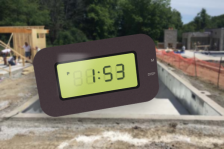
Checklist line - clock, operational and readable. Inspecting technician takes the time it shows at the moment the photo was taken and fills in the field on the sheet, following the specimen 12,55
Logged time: 1,53
